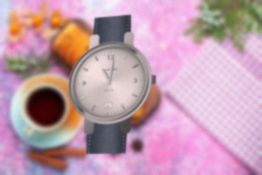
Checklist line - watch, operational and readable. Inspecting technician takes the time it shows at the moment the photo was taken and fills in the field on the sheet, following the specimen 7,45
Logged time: 11,01
